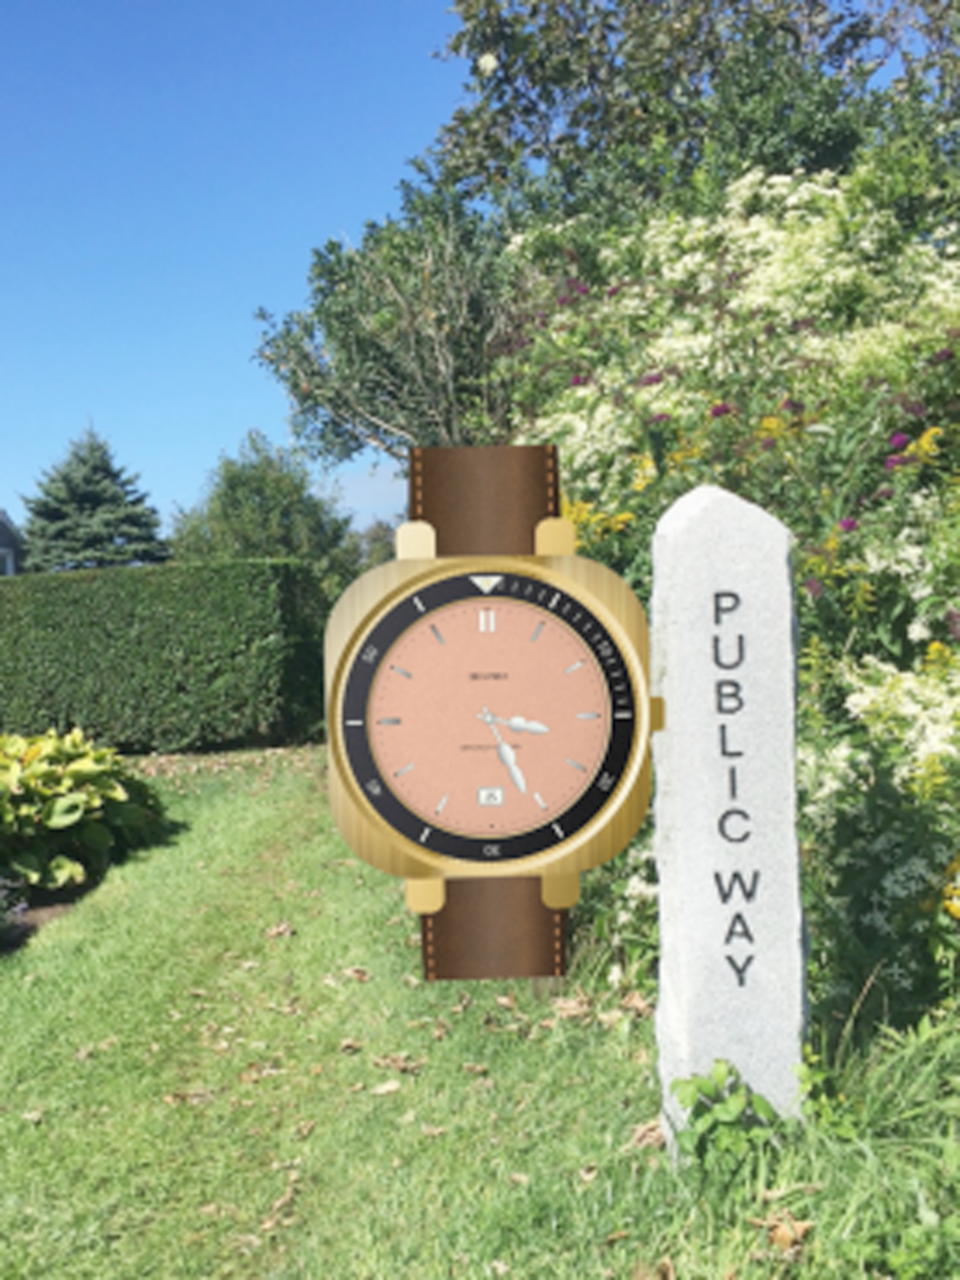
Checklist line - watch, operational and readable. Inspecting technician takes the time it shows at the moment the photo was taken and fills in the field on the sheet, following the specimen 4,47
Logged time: 3,26
